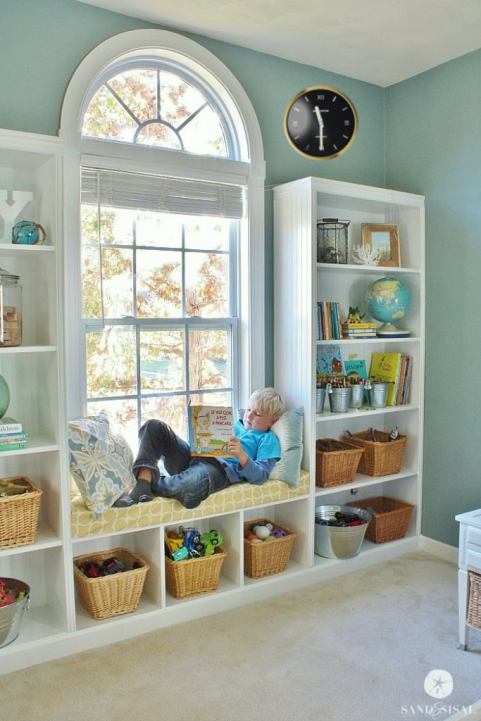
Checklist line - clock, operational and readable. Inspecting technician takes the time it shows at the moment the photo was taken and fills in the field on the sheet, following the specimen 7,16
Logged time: 11,30
